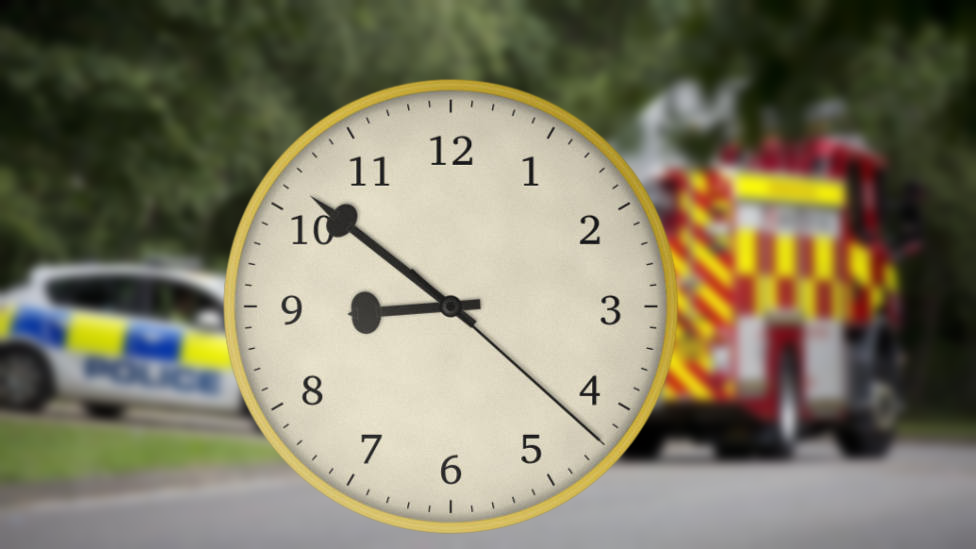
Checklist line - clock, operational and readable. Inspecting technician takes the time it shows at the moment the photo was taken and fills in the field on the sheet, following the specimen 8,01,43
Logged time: 8,51,22
